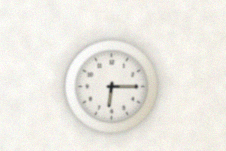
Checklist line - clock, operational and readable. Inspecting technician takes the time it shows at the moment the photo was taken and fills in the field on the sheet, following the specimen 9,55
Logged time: 6,15
